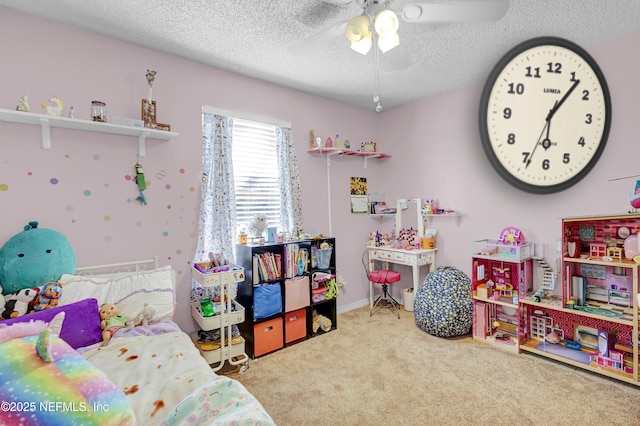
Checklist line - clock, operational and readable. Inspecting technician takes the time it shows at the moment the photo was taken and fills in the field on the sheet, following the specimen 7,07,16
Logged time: 6,06,34
